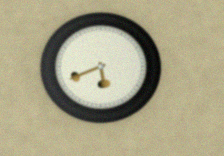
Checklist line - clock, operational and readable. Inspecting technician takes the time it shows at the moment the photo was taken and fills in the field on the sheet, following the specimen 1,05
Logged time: 5,41
